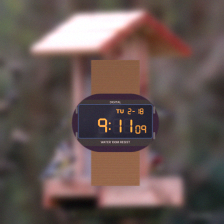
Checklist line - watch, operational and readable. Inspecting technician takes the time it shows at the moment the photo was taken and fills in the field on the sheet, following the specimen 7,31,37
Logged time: 9,11,09
